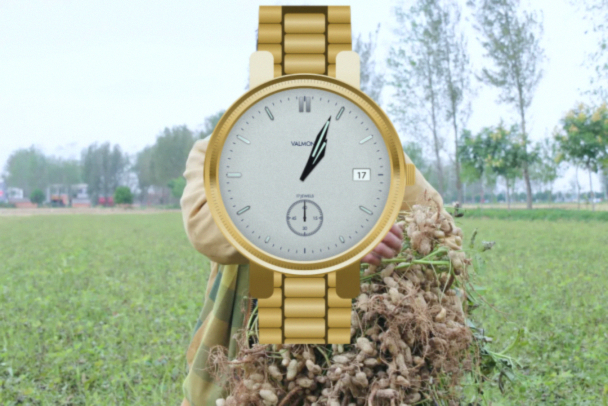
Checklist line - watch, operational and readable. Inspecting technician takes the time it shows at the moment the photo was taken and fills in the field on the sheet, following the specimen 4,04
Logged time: 1,04
